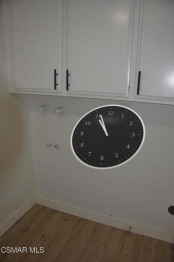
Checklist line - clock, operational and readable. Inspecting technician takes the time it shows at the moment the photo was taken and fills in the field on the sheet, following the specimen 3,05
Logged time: 10,56
